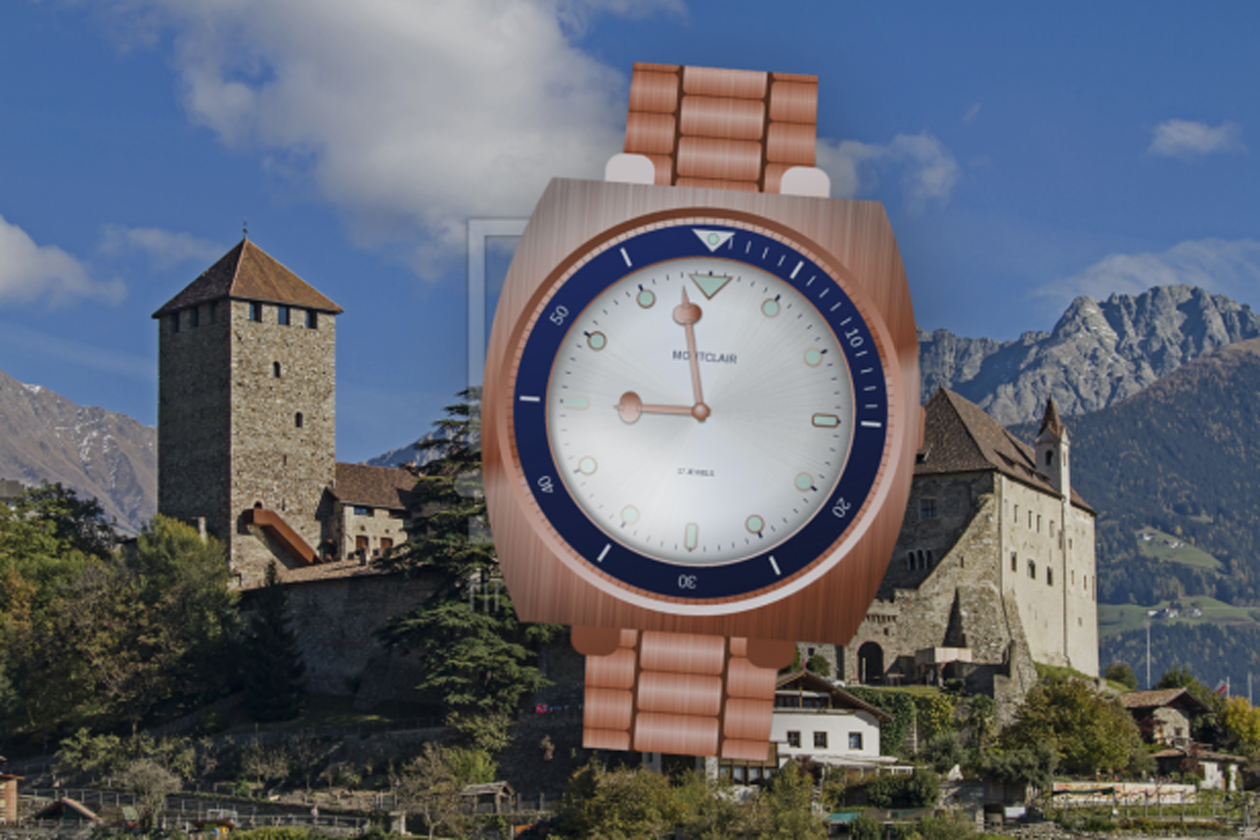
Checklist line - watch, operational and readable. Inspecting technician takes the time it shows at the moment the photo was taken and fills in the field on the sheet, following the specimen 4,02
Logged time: 8,58
